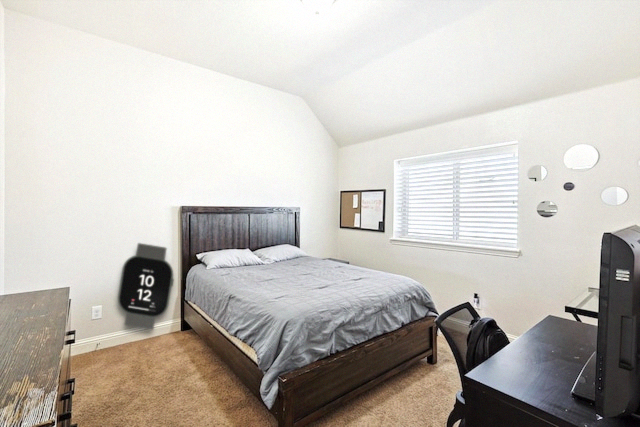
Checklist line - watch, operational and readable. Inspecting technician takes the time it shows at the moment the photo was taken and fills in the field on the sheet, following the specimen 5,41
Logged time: 10,12
